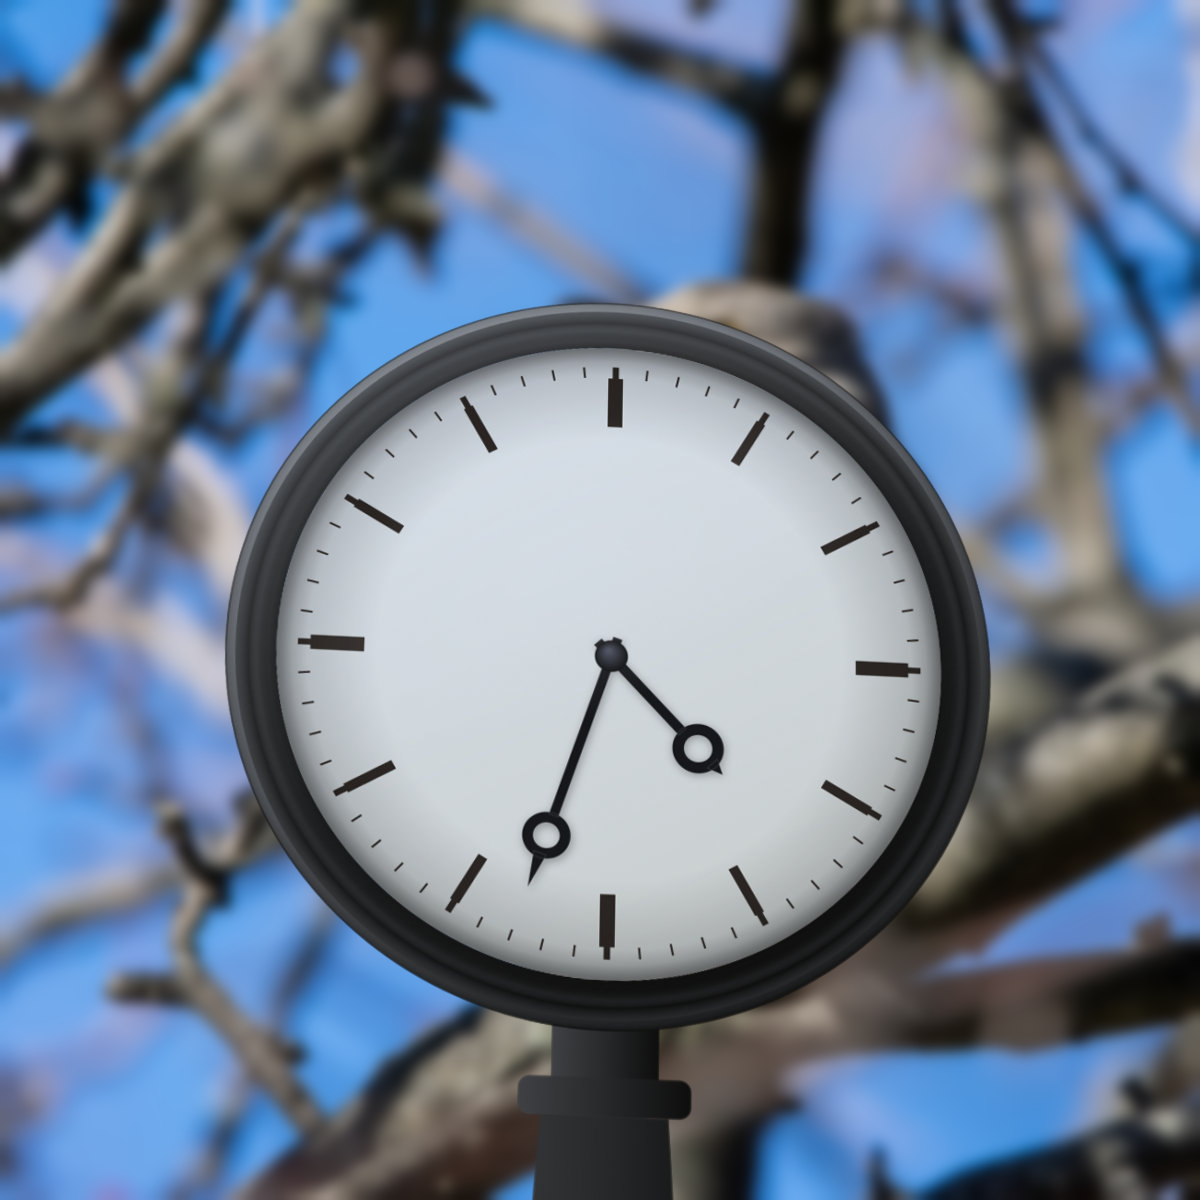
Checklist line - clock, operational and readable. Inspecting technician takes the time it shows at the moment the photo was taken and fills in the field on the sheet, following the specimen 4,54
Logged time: 4,33
